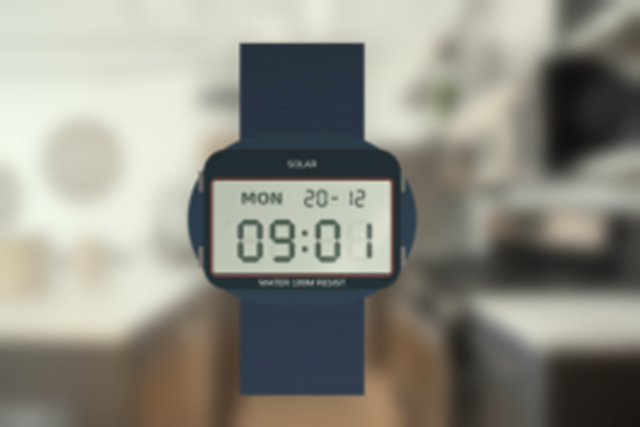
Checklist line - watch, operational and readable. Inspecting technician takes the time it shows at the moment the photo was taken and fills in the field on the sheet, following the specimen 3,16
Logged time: 9,01
